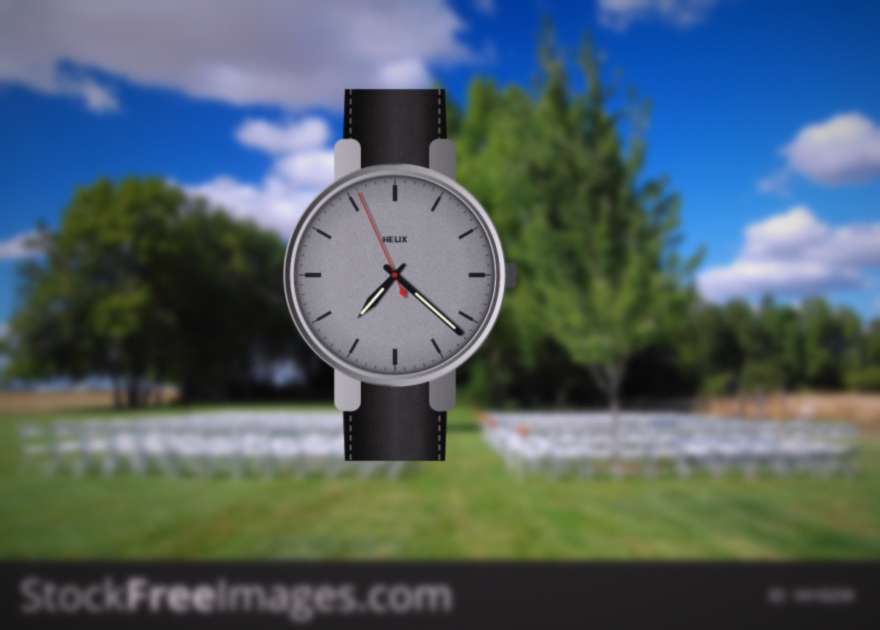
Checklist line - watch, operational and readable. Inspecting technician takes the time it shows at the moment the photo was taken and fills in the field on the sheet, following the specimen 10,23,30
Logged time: 7,21,56
